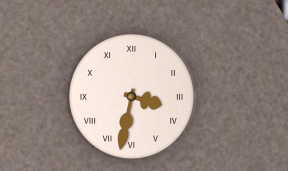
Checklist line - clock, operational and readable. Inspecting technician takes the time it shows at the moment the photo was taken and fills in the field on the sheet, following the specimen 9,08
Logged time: 3,32
